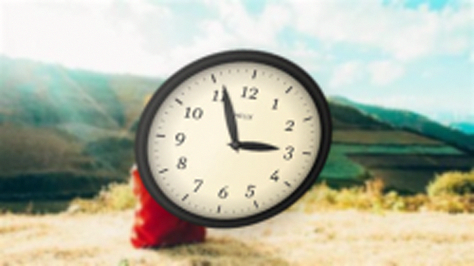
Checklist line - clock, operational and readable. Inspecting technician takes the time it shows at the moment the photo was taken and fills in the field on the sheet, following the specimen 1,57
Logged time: 2,56
